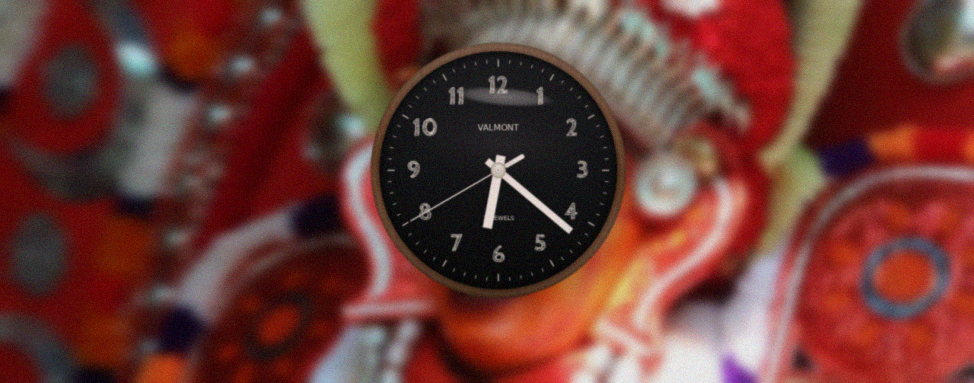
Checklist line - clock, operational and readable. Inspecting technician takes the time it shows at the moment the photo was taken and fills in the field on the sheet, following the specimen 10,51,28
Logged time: 6,21,40
